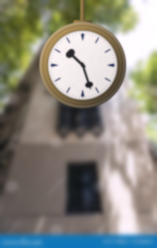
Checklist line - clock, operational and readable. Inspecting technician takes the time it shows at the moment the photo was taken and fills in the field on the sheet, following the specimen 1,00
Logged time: 10,27
